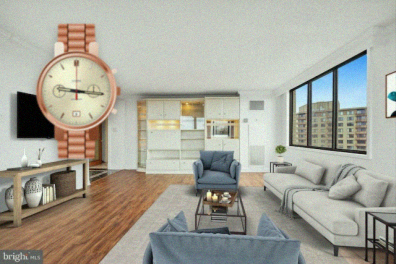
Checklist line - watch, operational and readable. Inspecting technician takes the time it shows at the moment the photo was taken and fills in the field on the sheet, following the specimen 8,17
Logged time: 9,16
